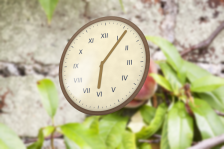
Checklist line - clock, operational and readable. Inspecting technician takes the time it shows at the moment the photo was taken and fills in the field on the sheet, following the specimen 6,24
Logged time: 6,06
